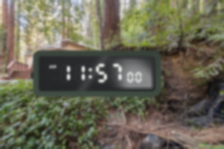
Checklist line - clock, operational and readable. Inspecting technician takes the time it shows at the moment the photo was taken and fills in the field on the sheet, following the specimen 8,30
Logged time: 11,57
